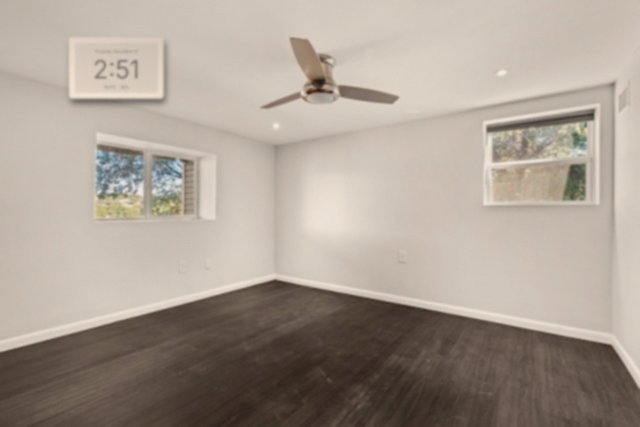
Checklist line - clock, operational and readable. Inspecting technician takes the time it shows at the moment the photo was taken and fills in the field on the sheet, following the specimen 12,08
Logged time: 2,51
